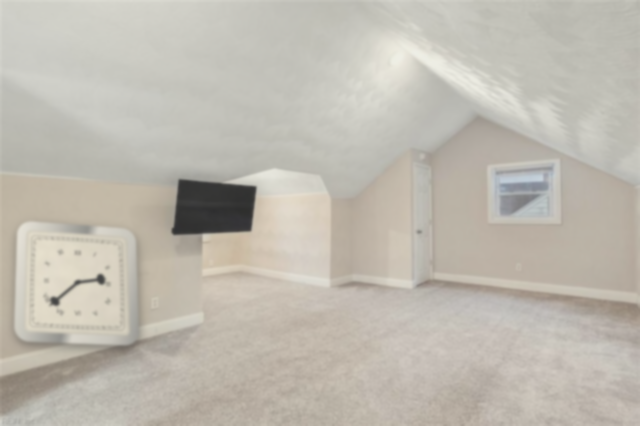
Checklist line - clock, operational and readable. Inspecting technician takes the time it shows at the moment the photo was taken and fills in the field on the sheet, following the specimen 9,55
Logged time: 2,38
